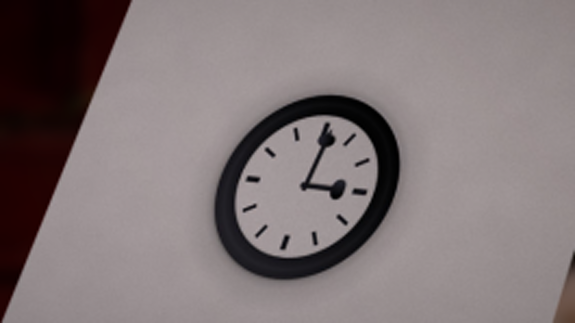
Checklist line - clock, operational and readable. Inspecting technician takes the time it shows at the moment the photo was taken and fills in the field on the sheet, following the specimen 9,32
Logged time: 3,01
